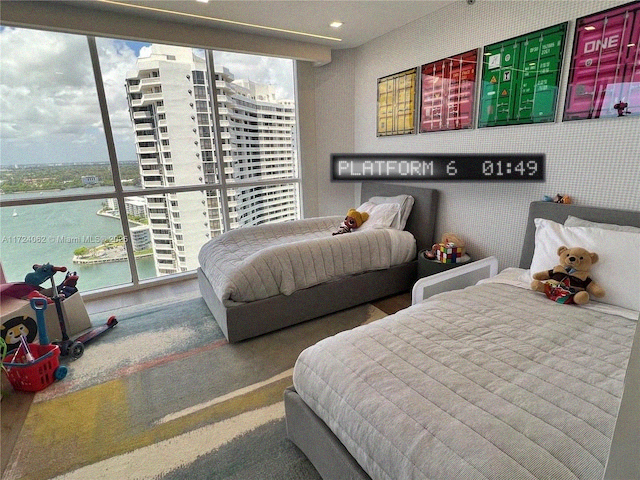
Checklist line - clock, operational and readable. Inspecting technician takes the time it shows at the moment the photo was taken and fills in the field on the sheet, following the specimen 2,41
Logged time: 1,49
